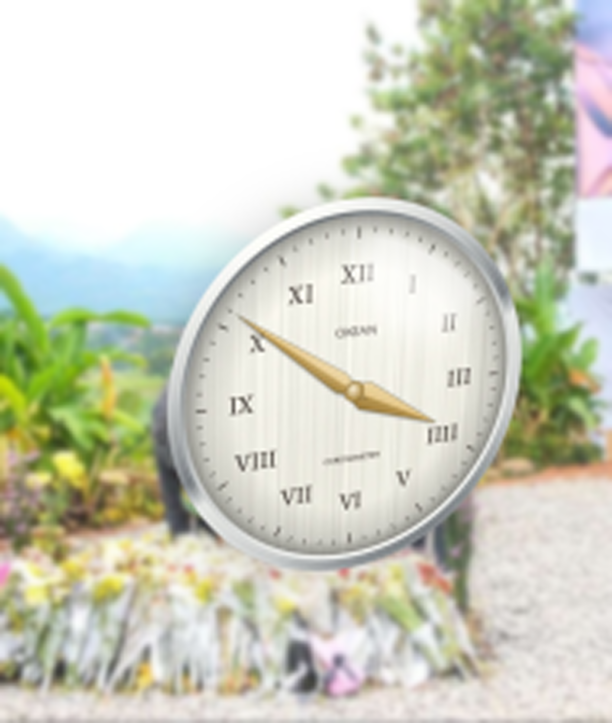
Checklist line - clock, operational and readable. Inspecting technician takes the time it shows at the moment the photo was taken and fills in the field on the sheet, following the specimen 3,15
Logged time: 3,51
